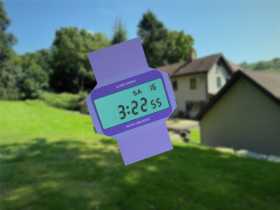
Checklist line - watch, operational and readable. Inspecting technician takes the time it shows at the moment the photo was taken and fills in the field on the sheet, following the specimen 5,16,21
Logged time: 3,22,55
